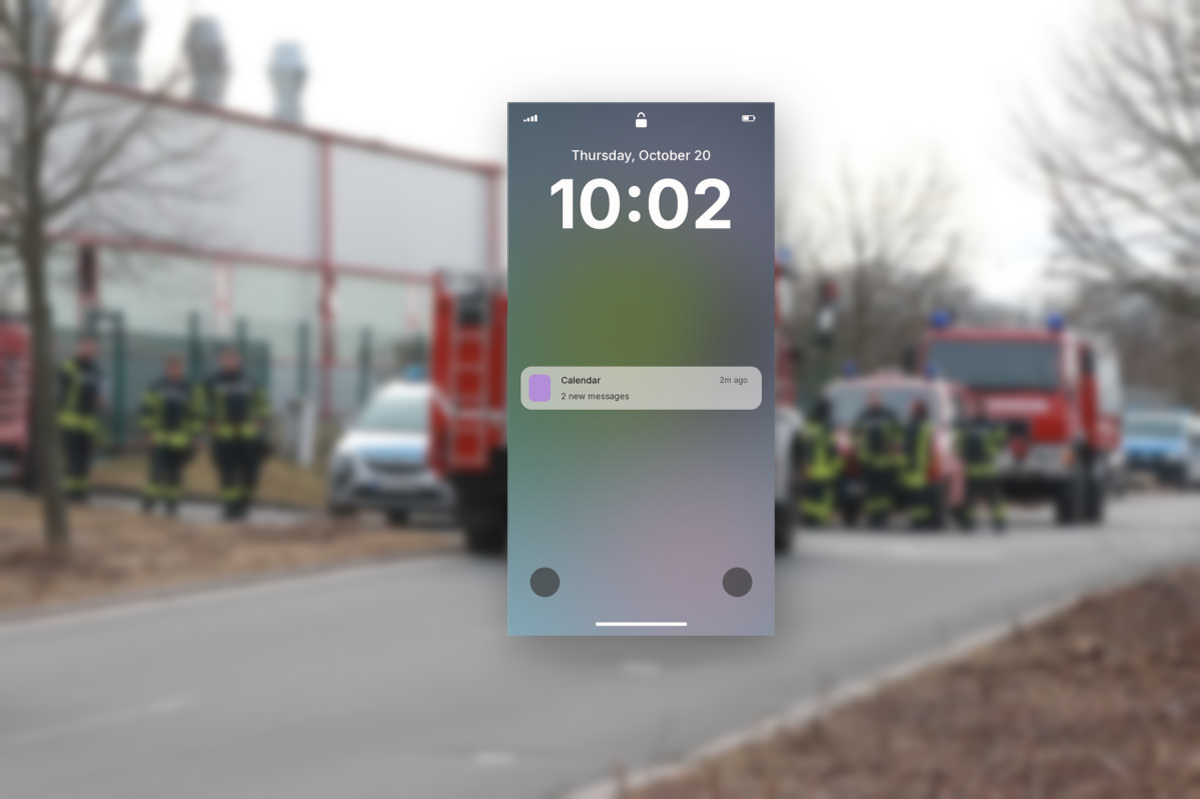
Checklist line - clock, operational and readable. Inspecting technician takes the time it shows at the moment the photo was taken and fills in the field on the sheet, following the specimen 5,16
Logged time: 10,02
